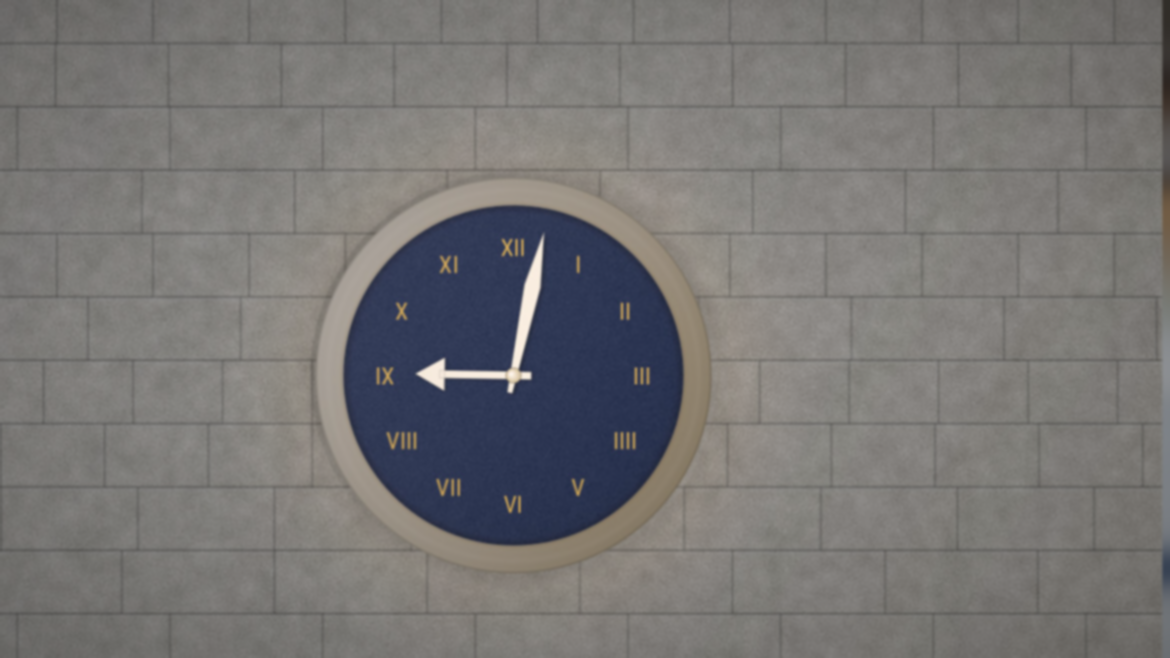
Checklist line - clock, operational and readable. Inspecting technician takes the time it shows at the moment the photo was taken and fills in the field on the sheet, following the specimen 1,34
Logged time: 9,02
